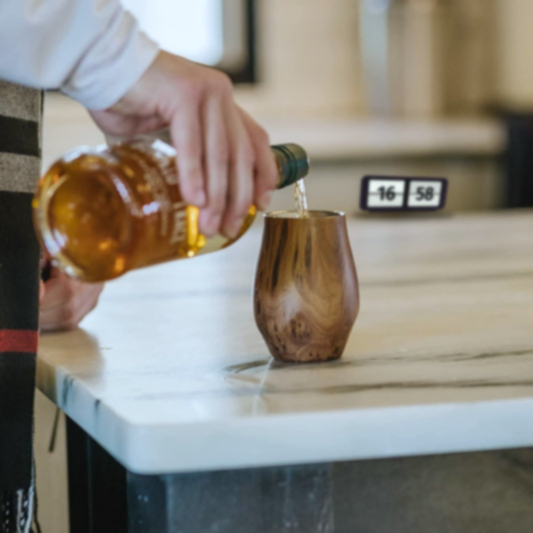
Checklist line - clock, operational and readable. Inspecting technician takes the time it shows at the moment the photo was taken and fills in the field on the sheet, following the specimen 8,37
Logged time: 16,58
